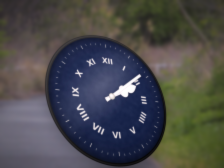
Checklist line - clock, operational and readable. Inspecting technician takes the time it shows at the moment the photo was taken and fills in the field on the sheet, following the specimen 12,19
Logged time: 2,09
